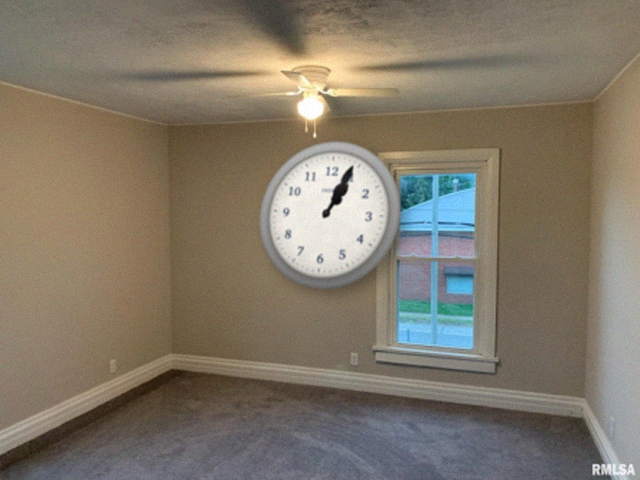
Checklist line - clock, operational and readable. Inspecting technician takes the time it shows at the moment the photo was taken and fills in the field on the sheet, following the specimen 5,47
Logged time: 1,04
